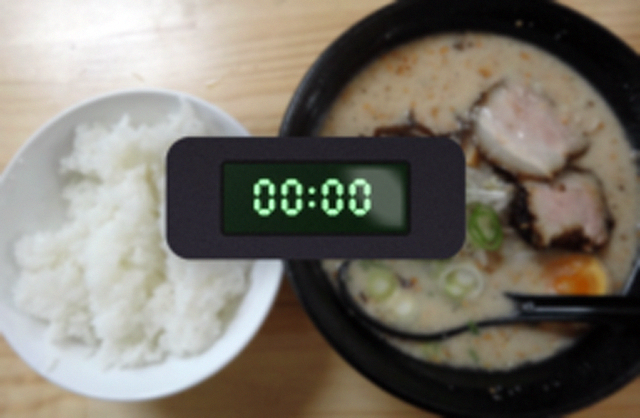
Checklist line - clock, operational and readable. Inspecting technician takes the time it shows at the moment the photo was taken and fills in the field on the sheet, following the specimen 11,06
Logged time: 0,00
